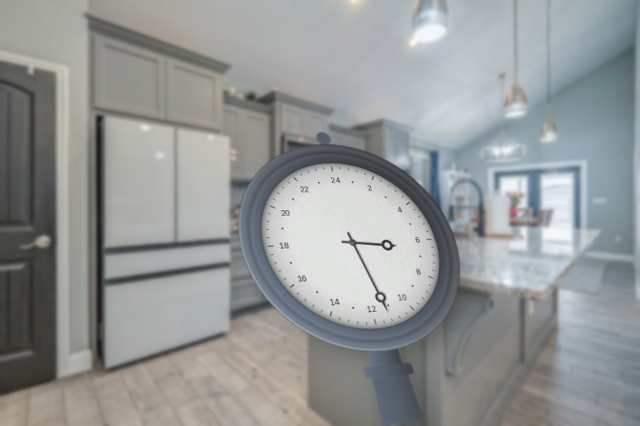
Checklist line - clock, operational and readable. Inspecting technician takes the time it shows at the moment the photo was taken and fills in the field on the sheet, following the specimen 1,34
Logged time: 6,28
